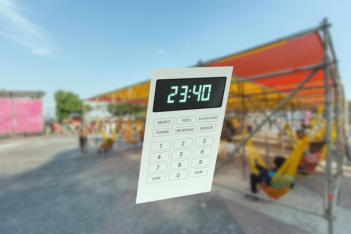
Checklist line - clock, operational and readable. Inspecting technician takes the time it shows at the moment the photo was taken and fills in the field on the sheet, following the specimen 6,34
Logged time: 23,40
